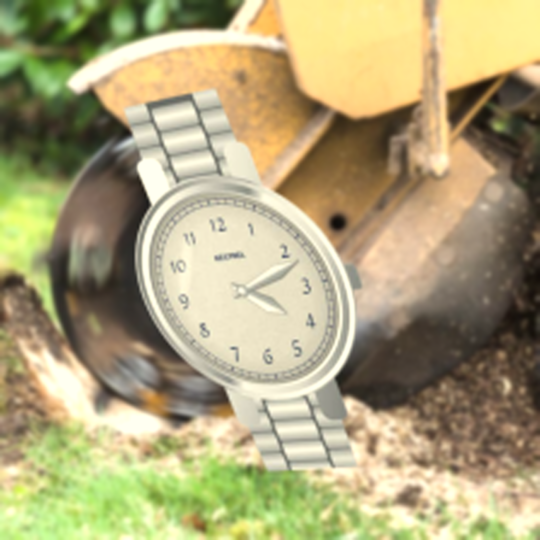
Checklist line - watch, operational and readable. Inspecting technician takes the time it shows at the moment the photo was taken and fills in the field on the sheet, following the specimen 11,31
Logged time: 4,12
